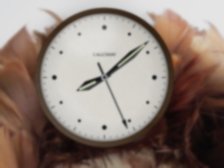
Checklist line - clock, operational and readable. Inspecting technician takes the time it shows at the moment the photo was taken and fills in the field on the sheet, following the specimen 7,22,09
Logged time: 8,08,26
